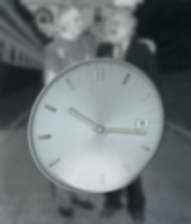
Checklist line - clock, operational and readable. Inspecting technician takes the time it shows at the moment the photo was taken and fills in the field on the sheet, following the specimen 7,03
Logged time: 10,17
